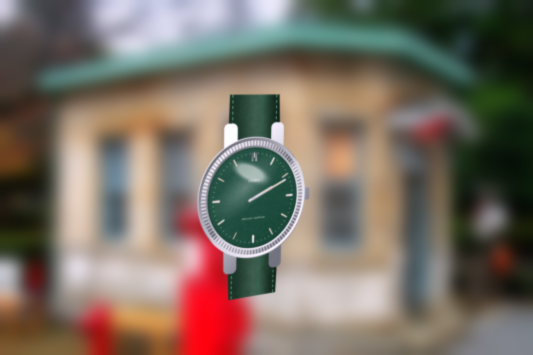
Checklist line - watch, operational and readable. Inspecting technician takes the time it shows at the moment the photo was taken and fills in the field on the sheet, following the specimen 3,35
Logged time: 2,11
